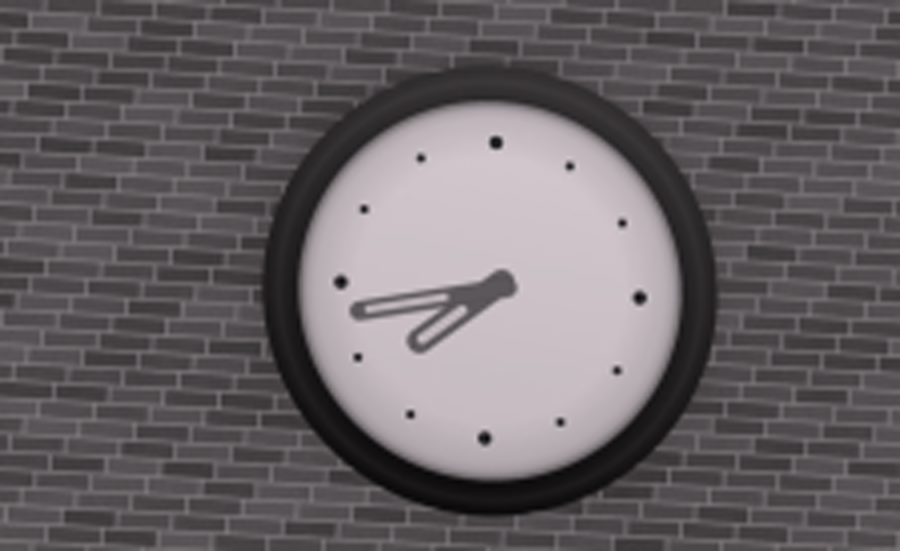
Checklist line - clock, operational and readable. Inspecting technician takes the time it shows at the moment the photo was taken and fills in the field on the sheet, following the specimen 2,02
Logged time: 7,43
